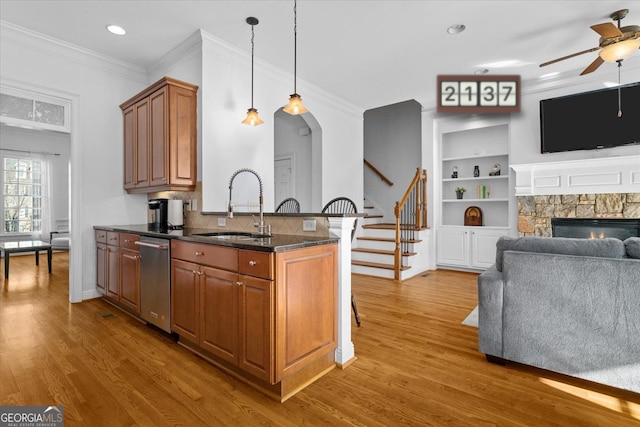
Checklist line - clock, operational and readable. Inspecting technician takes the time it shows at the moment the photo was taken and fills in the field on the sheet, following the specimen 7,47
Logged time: 21,37
